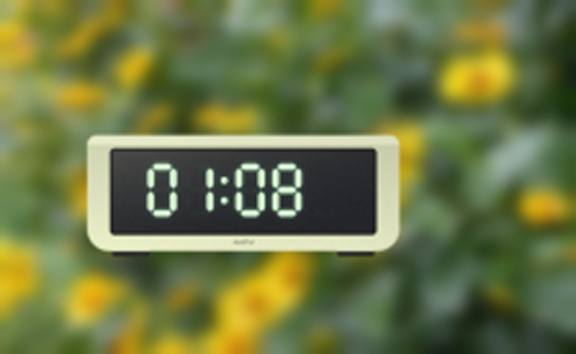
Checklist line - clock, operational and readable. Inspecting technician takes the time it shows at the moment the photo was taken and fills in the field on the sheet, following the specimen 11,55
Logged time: 1,08
